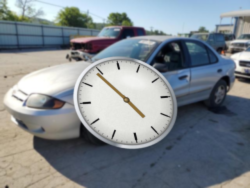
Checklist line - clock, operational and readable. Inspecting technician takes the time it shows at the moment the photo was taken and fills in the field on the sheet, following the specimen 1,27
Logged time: 4,54
